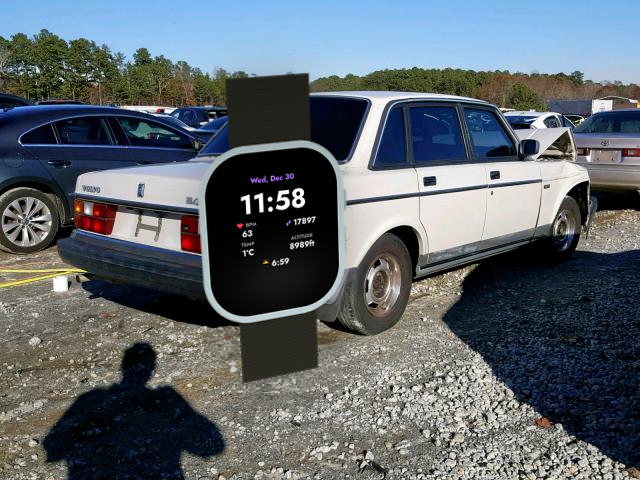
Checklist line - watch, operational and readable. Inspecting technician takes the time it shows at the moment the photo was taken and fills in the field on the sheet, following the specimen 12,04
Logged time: 11,58
